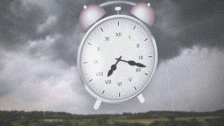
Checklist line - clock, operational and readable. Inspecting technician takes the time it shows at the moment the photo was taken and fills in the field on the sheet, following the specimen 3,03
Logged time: 7,18
